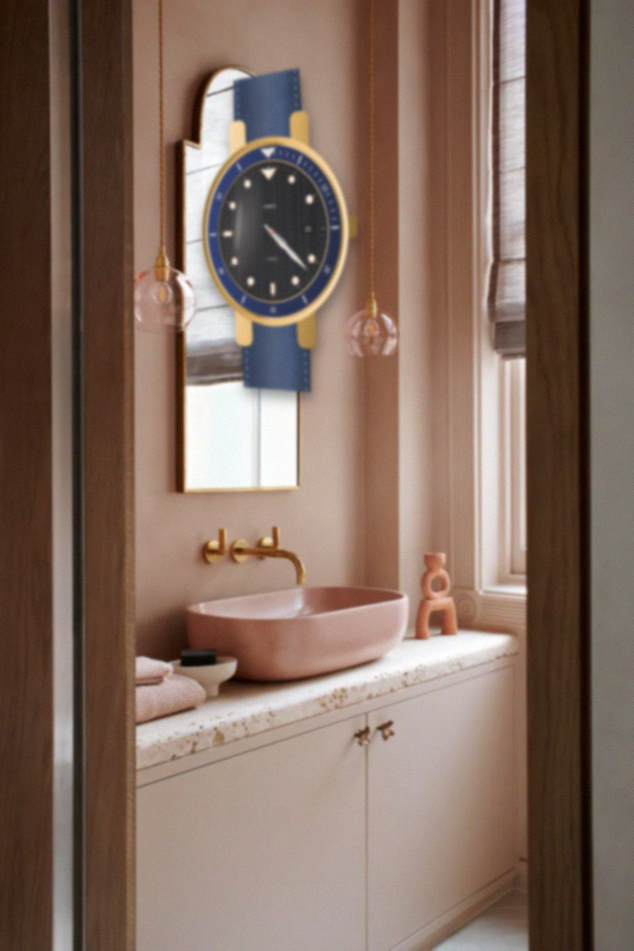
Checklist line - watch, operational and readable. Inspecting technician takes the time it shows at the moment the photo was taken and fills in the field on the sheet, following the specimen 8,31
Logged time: 4,22
